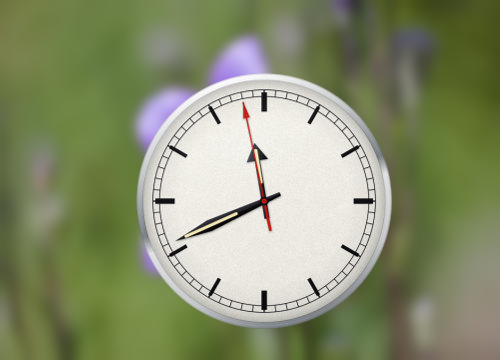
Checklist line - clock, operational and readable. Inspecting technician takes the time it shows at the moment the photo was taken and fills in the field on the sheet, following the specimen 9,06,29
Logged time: 11,40,58
